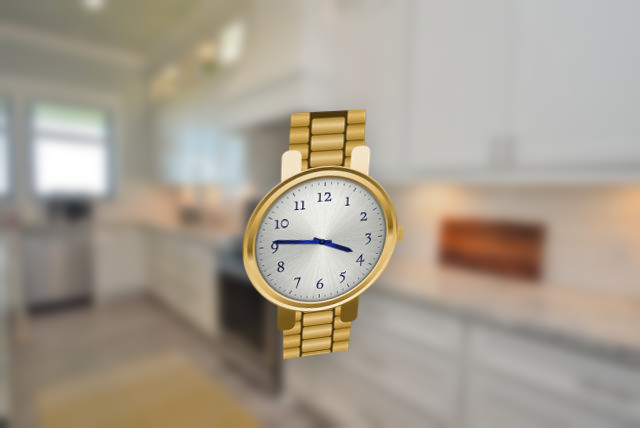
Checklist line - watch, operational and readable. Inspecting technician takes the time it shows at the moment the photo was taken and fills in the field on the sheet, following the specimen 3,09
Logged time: 3,46
